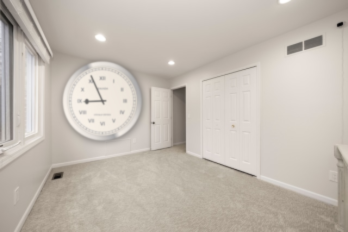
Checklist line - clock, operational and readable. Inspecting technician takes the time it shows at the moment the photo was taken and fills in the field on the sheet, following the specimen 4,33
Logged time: 8,56
